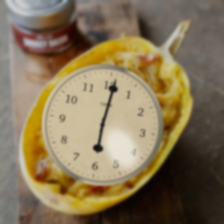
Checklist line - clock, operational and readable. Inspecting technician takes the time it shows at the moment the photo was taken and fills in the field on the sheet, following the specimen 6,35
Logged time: 6,01
